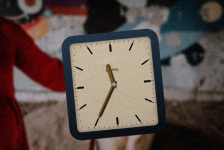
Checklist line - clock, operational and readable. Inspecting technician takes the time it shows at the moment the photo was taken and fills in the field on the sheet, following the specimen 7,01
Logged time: 11,35
